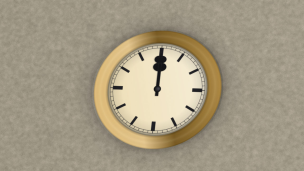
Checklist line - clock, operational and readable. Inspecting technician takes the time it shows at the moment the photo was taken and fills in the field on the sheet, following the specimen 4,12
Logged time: 12,00
